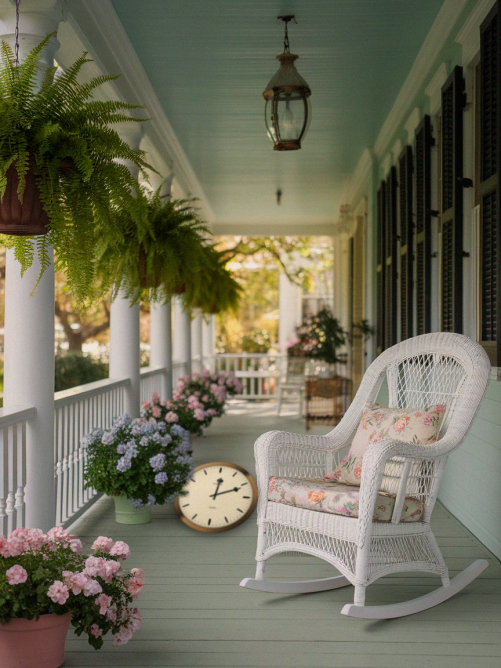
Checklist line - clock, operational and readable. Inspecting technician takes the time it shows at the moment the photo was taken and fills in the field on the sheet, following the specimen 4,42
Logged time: 12,11
